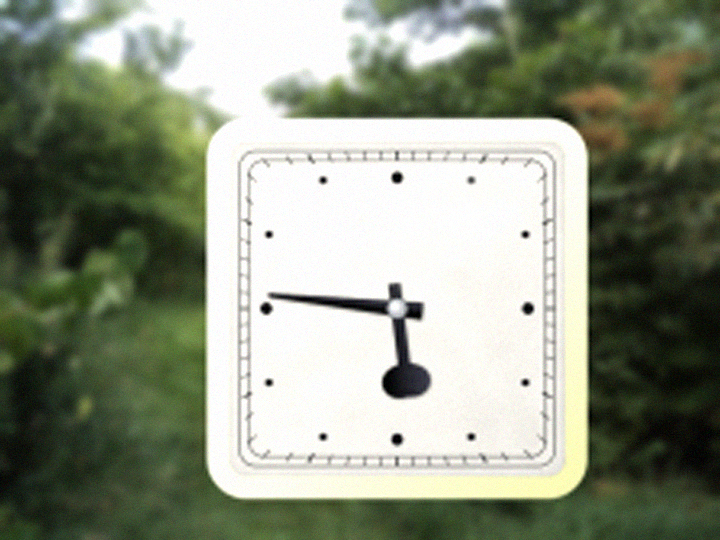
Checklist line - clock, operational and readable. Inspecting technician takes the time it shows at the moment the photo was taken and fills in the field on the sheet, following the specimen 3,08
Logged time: 5,46
